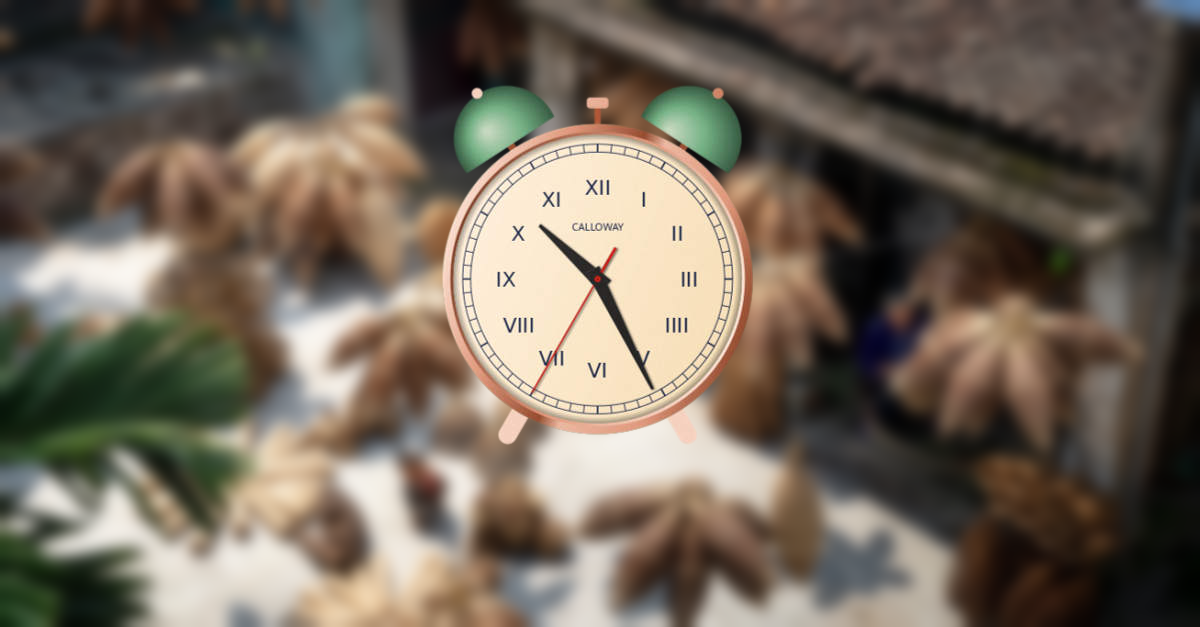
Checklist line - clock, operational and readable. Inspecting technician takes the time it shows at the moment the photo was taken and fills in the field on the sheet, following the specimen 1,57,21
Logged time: 10,25,35
